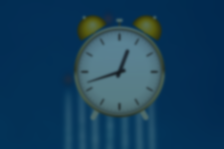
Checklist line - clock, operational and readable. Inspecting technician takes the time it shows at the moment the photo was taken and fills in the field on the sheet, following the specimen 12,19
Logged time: 12,42
